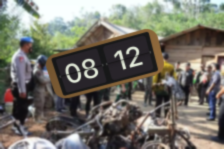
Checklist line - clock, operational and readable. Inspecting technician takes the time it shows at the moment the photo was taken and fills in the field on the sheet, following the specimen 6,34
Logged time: 8,12
